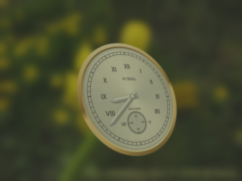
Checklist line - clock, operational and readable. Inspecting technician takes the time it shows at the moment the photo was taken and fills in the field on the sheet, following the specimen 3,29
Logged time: 8,38
